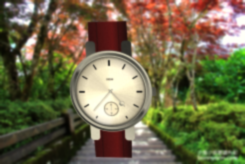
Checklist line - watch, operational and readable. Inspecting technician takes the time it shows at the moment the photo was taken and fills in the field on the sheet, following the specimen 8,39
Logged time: 4,37
